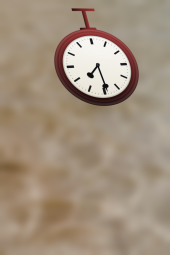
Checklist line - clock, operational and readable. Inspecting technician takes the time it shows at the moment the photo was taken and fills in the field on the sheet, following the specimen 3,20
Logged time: 7,29
